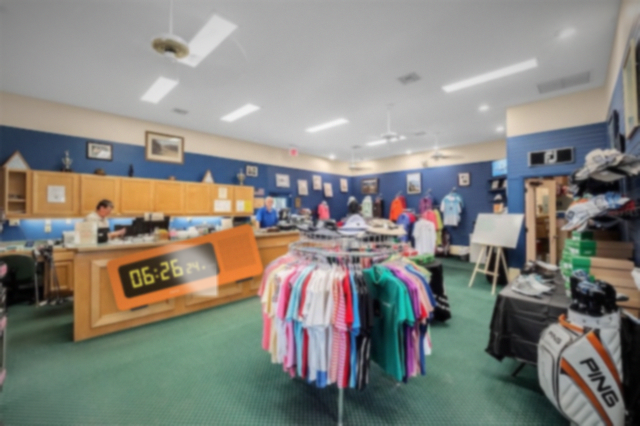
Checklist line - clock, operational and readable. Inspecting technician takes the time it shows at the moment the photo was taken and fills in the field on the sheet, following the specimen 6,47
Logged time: 6,26
